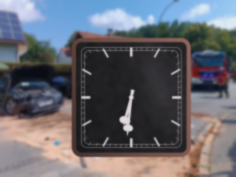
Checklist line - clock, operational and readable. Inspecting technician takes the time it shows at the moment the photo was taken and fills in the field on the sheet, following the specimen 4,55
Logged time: 6,31
